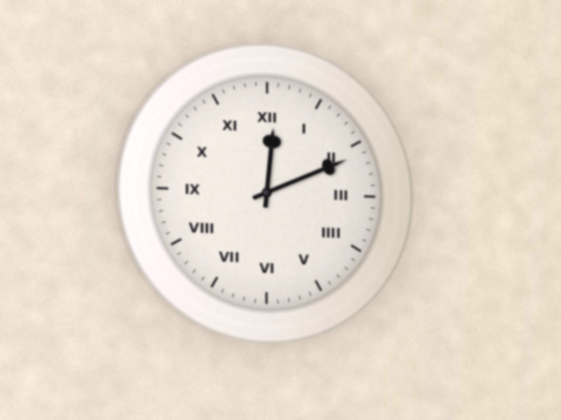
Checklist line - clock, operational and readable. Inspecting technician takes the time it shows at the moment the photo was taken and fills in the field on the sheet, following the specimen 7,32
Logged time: 12,11
